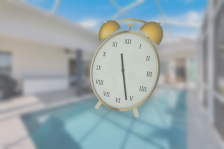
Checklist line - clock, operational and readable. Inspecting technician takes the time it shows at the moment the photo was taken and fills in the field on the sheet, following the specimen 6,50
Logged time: 11,27
